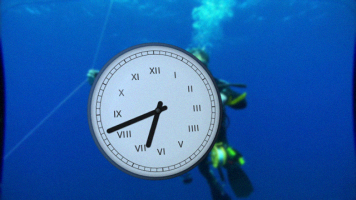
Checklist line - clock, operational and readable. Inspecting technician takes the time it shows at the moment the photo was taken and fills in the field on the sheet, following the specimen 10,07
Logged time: 6,42
